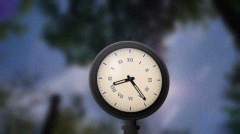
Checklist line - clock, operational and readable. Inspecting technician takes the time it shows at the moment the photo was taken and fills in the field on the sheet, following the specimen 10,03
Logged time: 8,24
